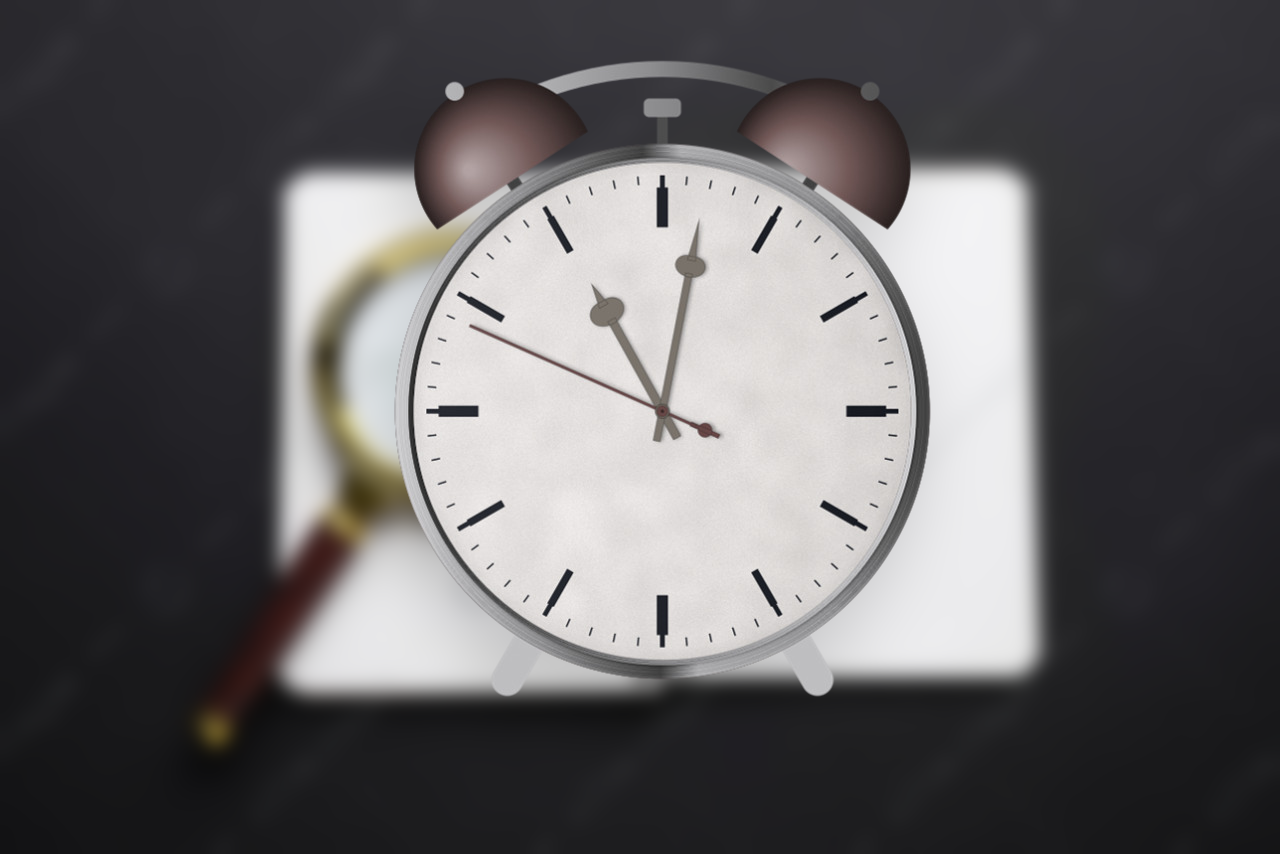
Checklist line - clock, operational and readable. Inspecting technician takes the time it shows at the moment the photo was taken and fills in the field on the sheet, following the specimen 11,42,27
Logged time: 11,01,49
